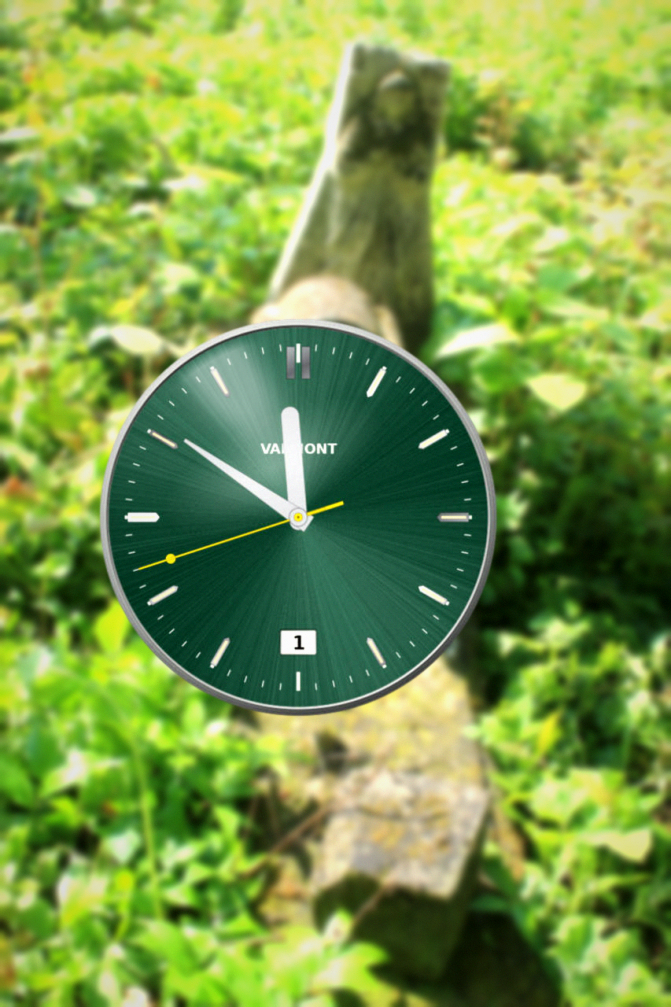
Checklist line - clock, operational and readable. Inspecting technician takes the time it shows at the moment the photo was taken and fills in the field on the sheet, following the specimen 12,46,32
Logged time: 11,50,42
